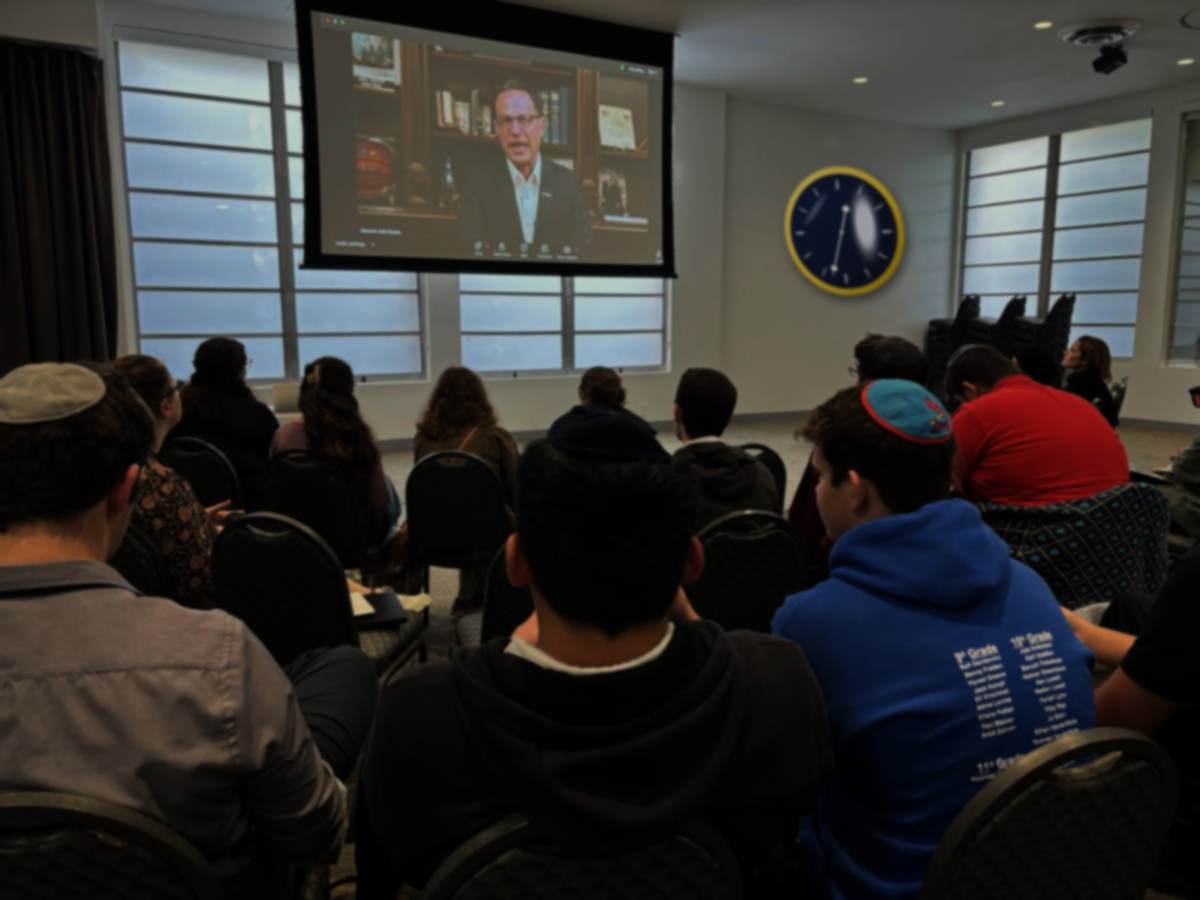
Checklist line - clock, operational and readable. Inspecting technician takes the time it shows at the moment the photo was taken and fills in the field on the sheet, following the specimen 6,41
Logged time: 12,33
